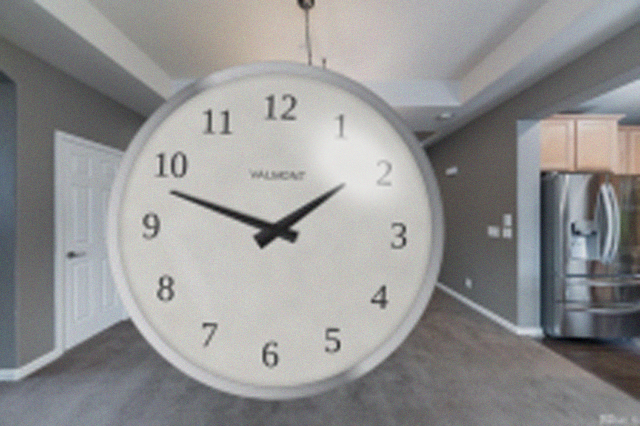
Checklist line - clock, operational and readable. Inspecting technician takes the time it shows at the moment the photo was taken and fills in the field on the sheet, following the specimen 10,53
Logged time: 1,48
